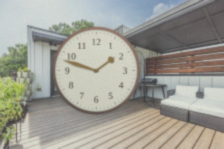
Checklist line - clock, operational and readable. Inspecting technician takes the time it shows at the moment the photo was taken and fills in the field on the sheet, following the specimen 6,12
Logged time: 1,48
